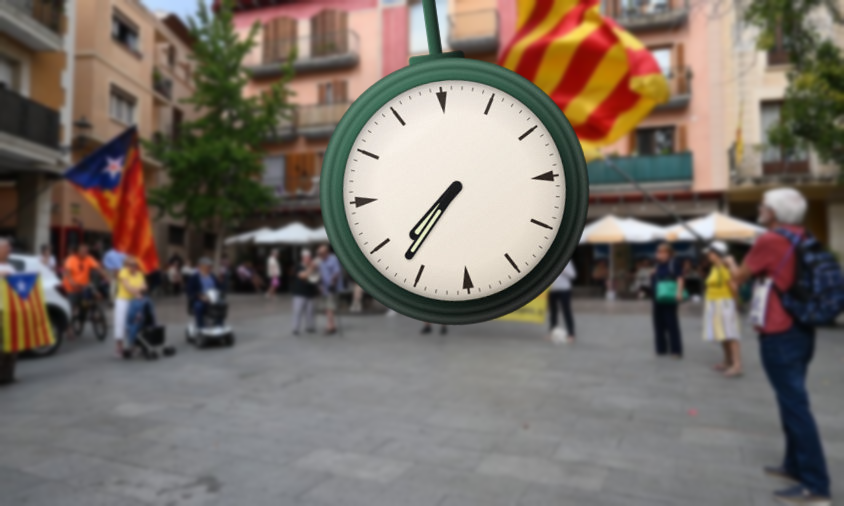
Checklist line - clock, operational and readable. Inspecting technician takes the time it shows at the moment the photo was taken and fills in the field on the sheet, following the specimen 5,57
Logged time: 7,37
